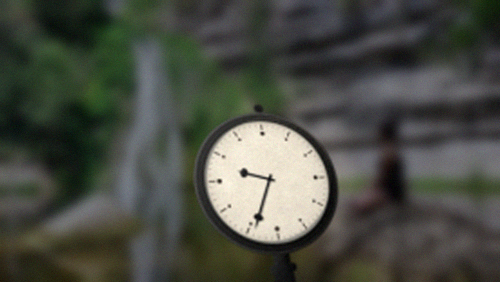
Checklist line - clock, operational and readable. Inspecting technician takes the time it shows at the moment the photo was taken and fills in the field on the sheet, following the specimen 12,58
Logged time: 9,34
